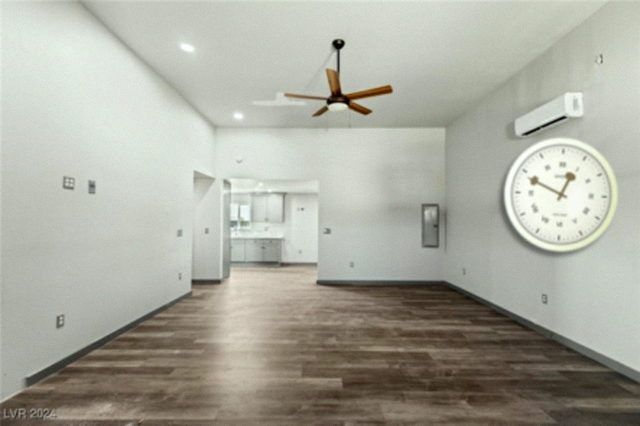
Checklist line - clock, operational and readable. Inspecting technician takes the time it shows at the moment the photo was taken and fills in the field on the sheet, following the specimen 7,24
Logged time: 12,49
